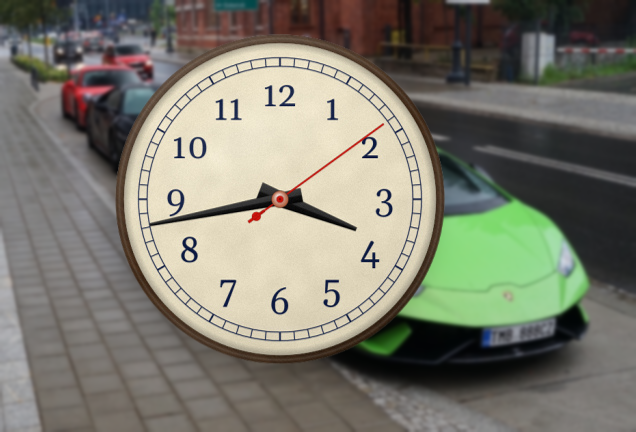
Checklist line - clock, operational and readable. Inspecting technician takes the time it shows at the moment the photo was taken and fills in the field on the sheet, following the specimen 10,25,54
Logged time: 3,43,09
